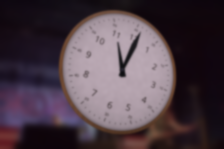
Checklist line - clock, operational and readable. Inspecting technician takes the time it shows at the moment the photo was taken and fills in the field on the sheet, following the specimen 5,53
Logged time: 11,01
